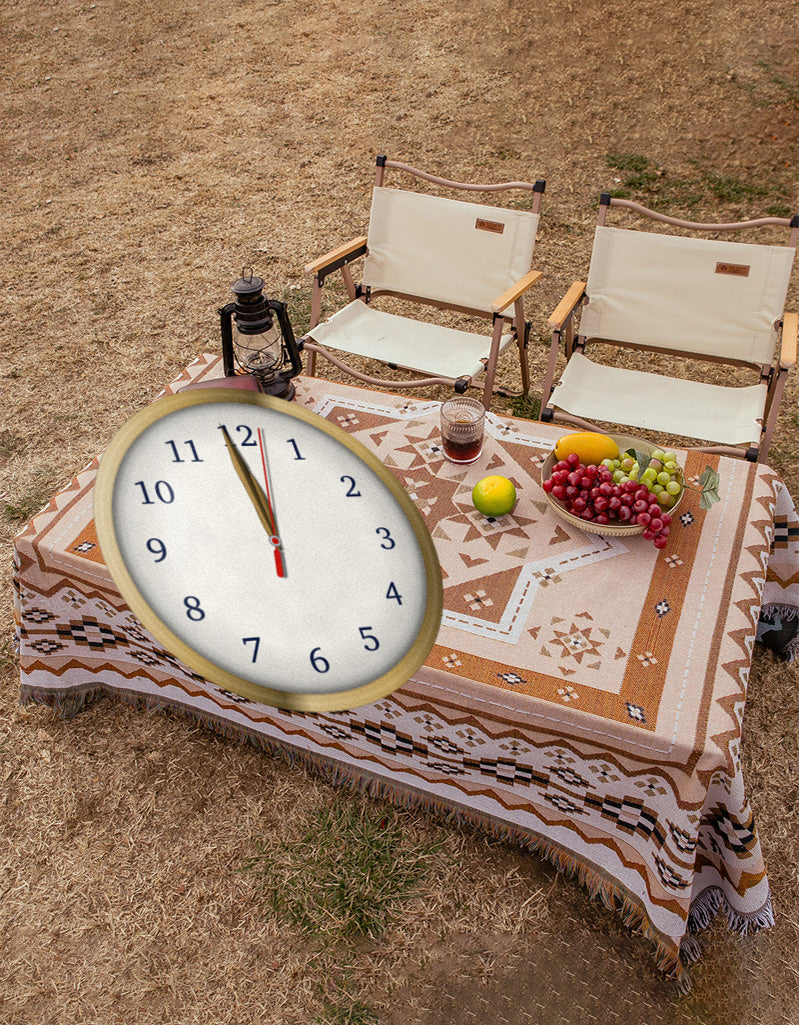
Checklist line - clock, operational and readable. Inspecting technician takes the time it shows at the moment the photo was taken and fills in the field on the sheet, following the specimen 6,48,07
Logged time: 11,59,02
